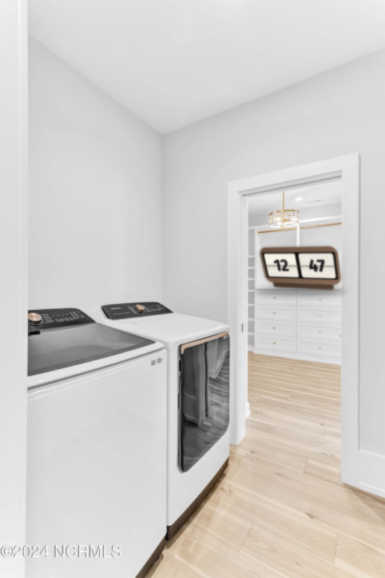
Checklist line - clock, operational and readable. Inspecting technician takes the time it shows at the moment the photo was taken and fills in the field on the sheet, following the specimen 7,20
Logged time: 12,47
